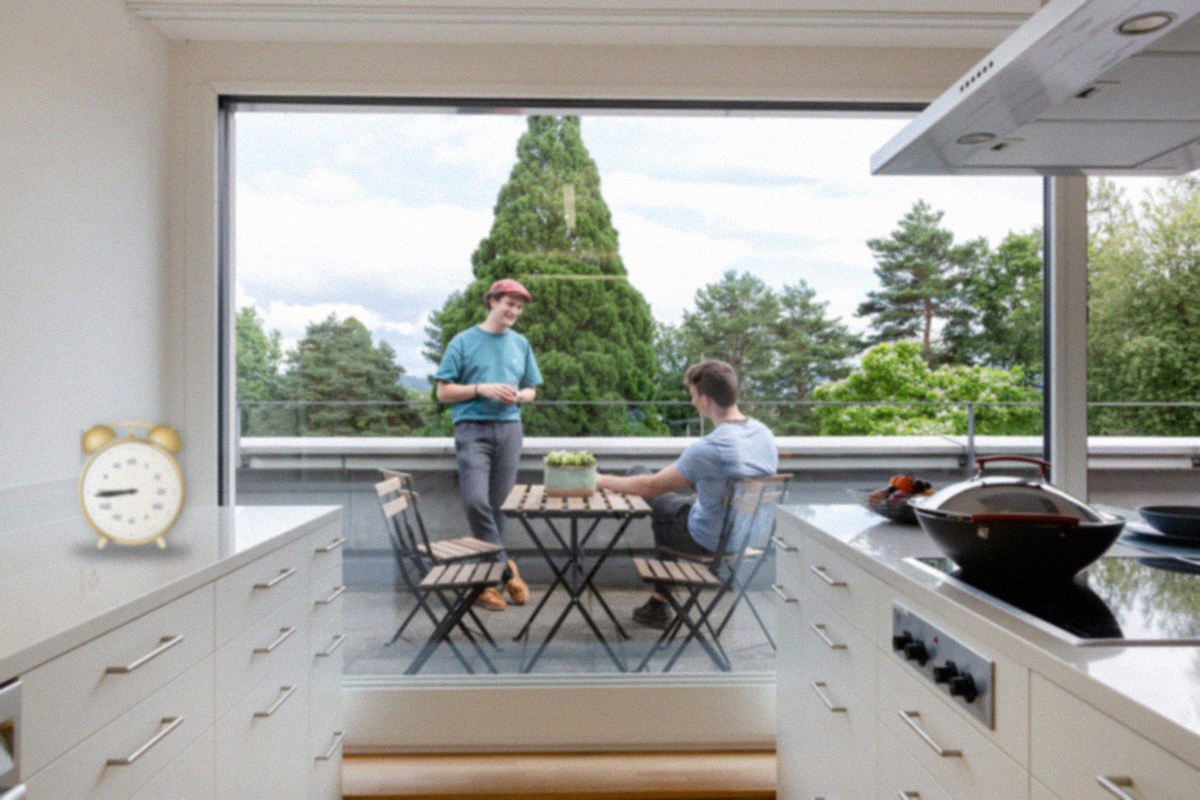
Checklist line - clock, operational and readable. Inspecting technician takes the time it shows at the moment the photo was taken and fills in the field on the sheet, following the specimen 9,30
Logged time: 8,44
